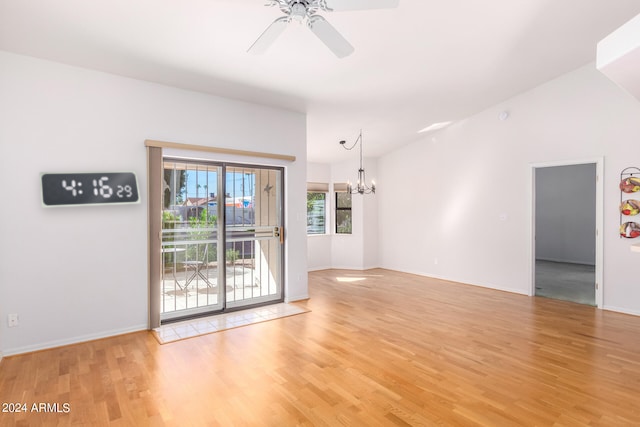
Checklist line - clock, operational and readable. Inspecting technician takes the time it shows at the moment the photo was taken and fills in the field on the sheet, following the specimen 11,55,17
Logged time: 4,16,29
